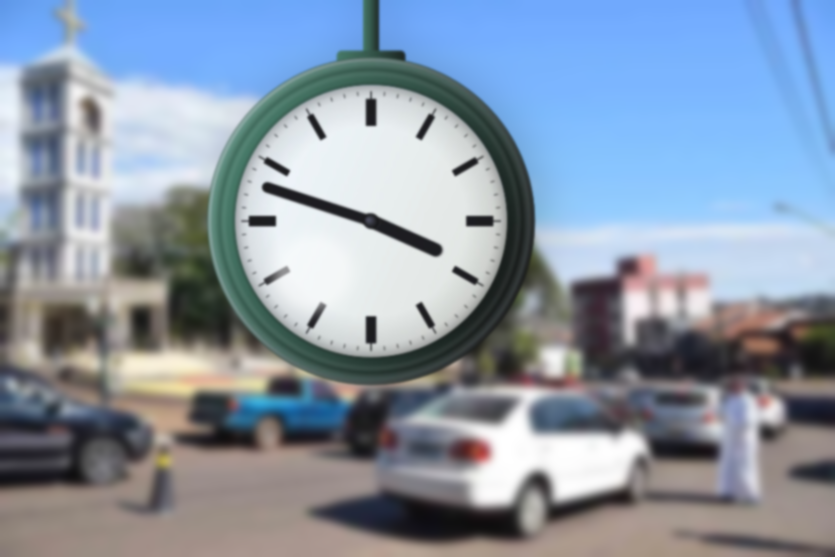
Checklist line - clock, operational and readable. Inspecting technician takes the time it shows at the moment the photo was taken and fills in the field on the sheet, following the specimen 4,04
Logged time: 3,48
